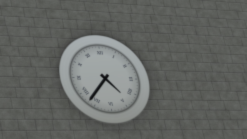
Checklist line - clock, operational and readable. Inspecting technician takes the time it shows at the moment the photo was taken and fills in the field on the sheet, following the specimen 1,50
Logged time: 4,37
